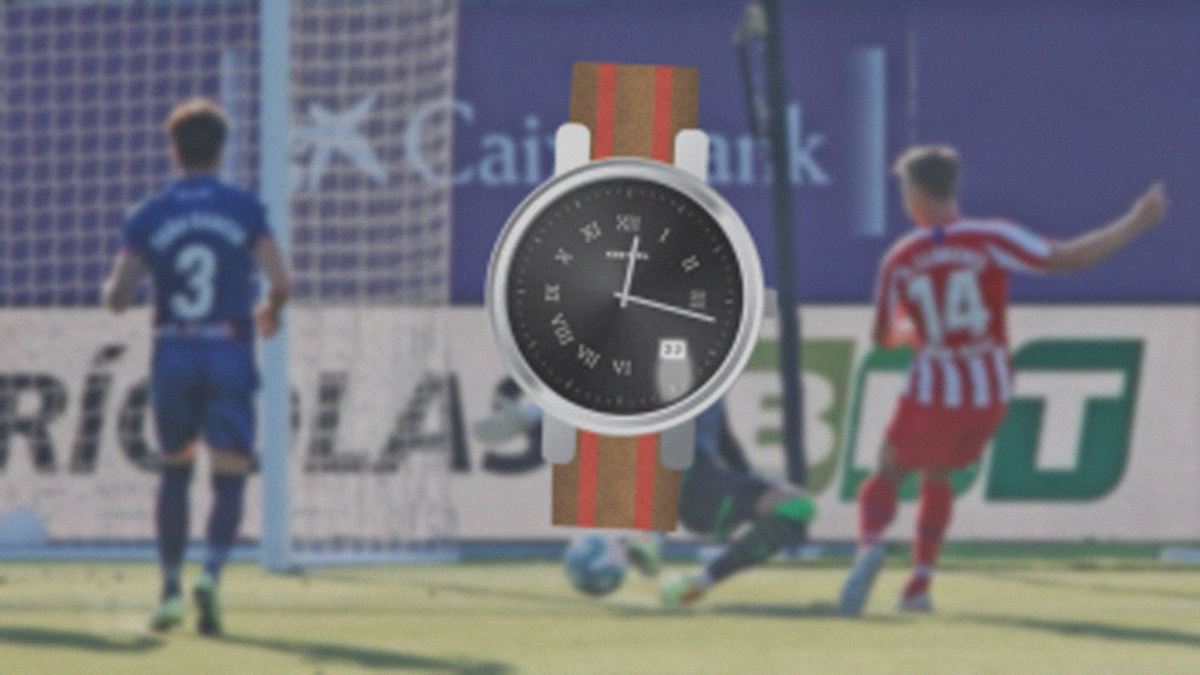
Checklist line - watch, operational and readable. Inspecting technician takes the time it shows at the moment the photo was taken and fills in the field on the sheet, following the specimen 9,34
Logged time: 12,17
